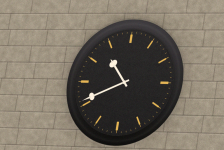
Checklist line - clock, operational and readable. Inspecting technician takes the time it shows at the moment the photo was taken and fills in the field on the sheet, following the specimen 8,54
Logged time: 10,41
